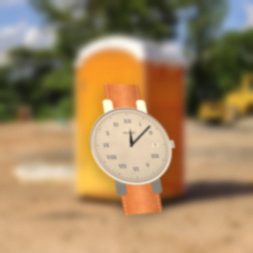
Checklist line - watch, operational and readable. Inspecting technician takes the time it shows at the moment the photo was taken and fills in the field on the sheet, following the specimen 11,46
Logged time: 12,08
